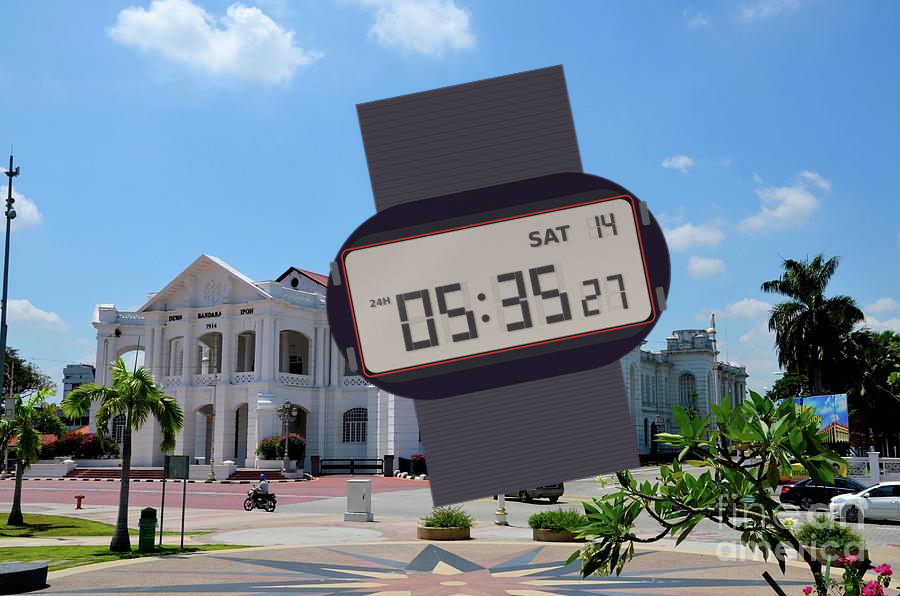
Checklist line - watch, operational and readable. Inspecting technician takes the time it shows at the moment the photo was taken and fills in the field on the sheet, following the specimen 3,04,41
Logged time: 5,35,27
